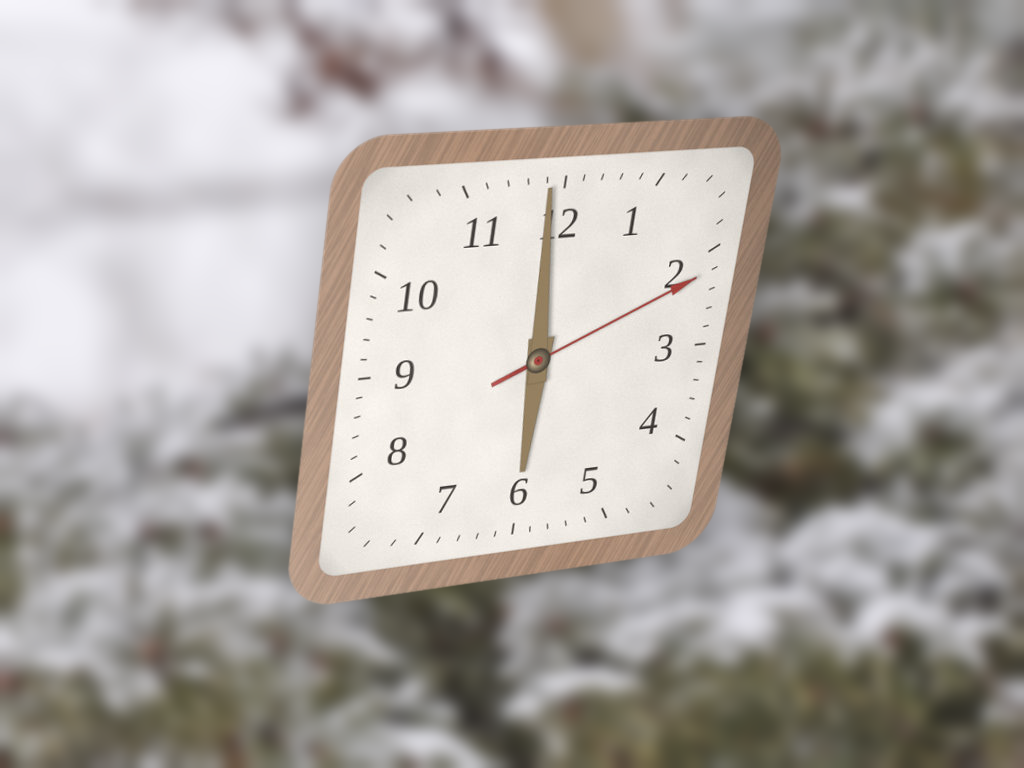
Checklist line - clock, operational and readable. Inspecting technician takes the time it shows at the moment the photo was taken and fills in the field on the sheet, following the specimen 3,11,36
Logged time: 5,59,11
